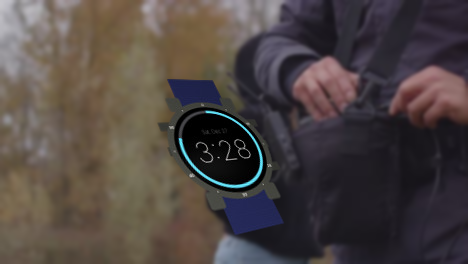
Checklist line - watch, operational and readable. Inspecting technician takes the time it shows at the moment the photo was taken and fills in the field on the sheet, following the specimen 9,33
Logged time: 3,28
